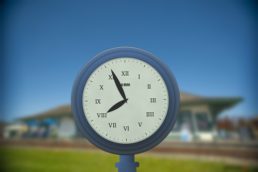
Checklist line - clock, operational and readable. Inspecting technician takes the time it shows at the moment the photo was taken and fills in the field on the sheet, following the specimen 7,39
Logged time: 7,56
